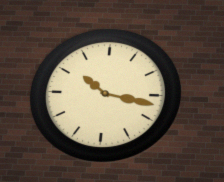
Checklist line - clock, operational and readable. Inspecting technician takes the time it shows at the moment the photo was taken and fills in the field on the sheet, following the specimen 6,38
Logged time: 10,17
